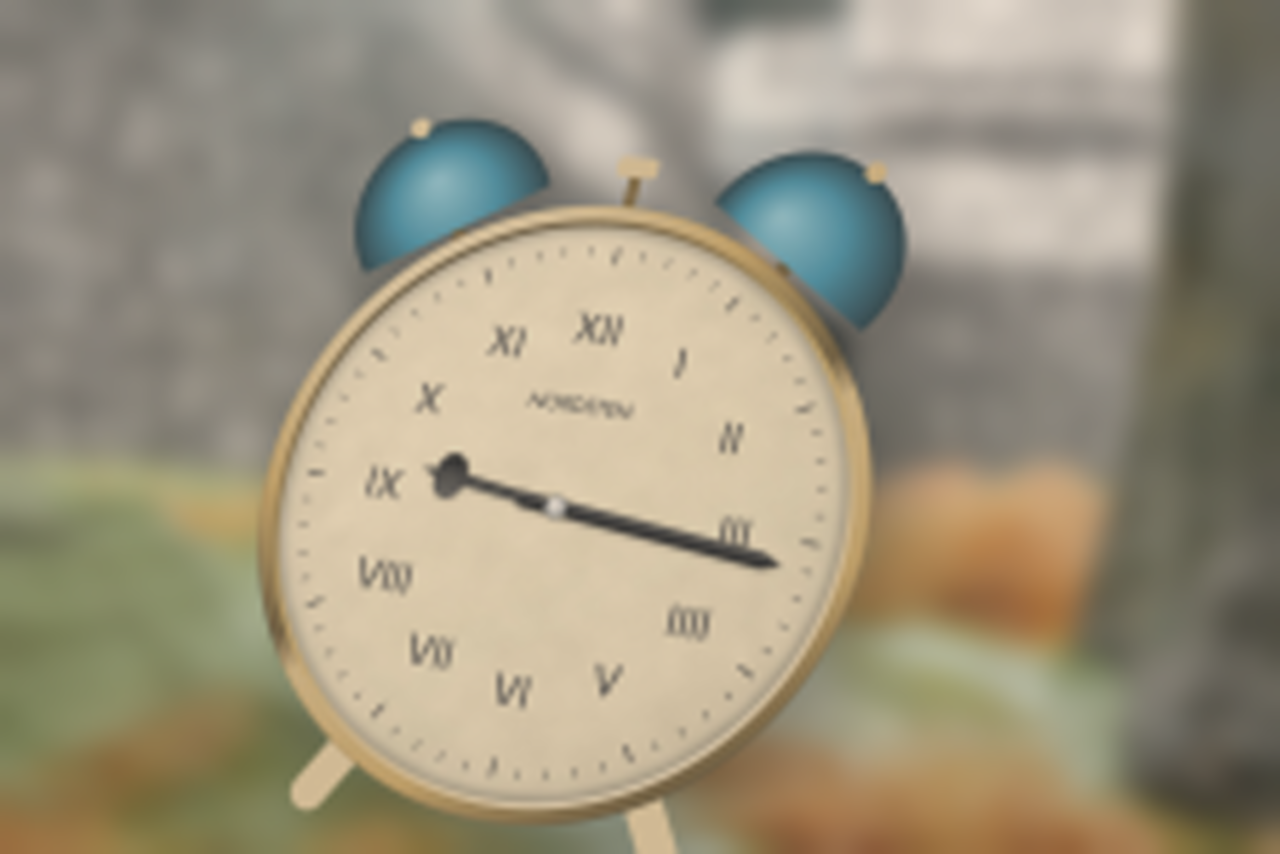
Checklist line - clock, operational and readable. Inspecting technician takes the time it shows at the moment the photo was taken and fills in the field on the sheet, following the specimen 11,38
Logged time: 9,16
